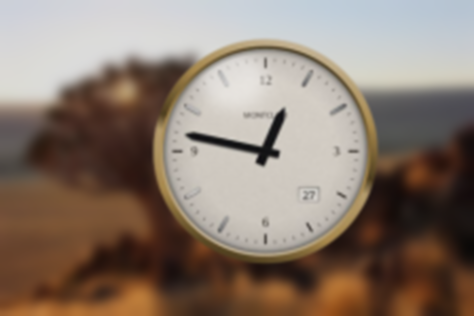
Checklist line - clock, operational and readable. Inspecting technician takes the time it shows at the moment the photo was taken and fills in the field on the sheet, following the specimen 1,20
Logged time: 12,47
